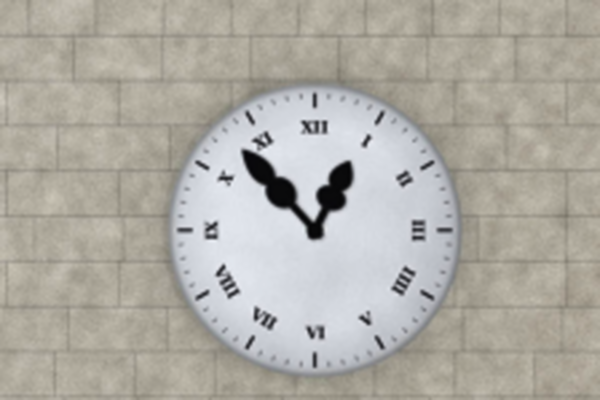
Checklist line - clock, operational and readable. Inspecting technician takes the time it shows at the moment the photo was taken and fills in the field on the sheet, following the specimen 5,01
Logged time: 12,53
